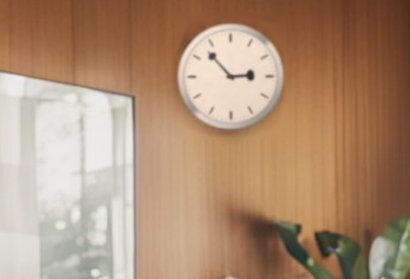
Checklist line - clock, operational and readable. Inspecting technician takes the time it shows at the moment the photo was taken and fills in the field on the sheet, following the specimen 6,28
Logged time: 2,53
